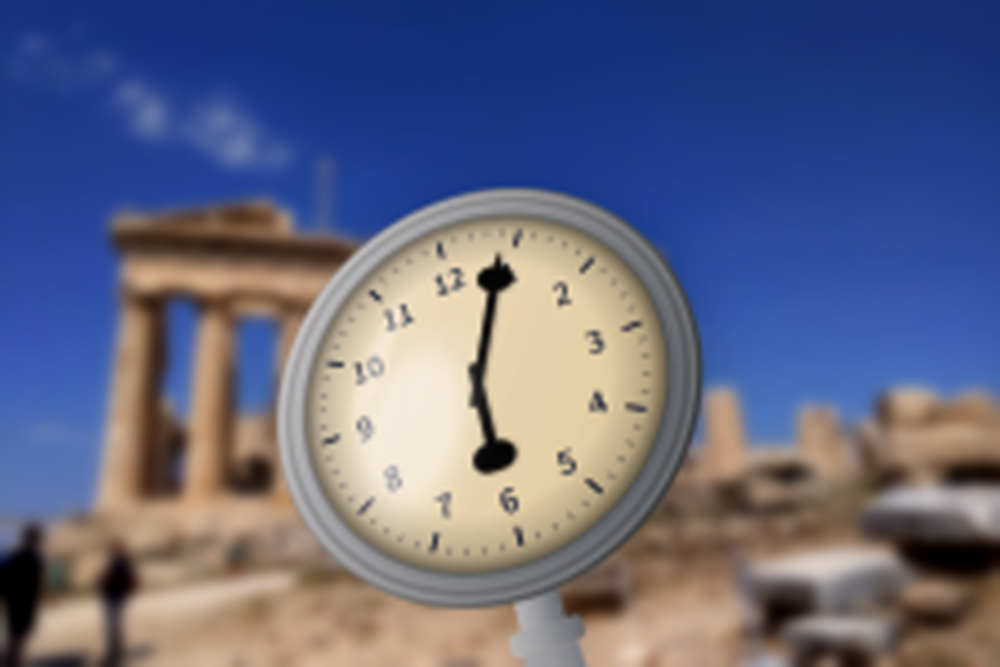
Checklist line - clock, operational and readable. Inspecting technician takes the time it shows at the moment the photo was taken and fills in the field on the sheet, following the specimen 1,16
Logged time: 6,04
